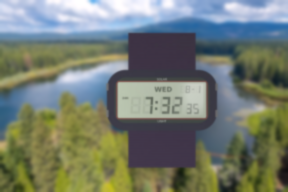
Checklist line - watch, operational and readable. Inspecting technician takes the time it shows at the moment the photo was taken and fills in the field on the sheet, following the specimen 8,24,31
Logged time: 7,32,35
